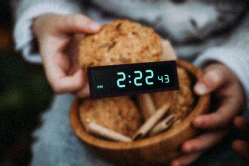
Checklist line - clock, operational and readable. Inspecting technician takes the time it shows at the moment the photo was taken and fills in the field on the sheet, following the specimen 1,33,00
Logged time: 2,22,43
